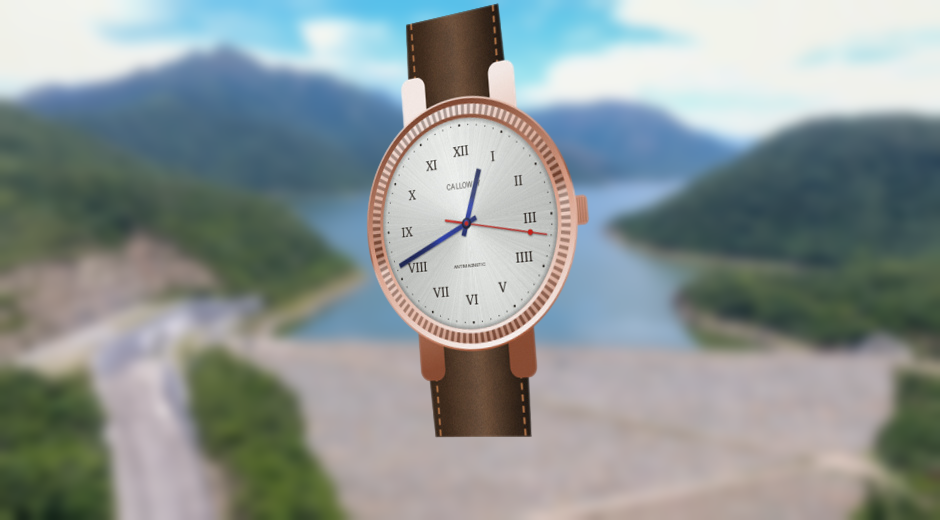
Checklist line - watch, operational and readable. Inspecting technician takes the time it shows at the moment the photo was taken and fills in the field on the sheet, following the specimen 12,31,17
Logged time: 12,41,17
